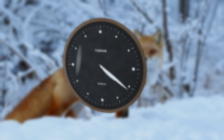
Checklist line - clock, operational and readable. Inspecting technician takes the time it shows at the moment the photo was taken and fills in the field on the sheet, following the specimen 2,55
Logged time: 4,21
